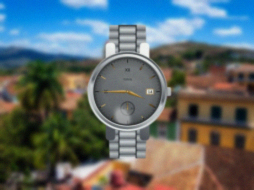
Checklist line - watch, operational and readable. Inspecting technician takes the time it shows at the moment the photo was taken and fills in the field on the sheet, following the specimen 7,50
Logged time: 3,45
